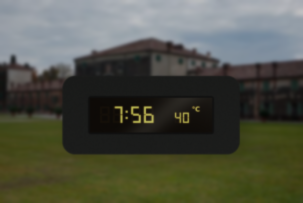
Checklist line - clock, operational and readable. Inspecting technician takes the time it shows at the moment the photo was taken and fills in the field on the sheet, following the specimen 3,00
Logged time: 7,56
